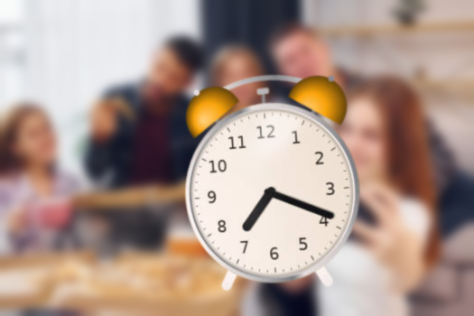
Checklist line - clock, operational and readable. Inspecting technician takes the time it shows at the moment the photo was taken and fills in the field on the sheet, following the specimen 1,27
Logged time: 7,19
